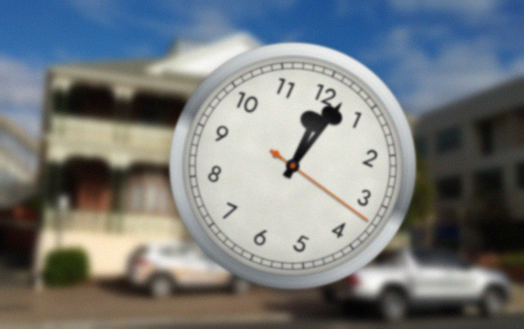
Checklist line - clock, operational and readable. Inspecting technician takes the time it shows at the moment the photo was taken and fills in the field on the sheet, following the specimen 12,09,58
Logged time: 12,02,17
